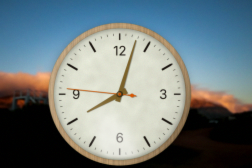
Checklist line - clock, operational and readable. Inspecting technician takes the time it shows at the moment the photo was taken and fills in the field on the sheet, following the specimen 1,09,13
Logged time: 8,02,46
